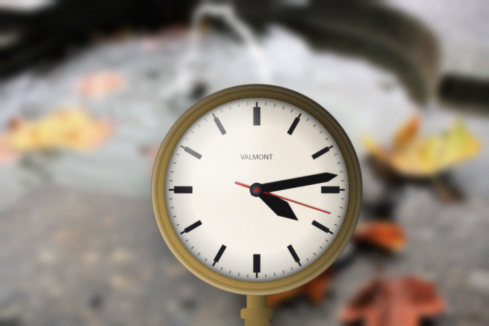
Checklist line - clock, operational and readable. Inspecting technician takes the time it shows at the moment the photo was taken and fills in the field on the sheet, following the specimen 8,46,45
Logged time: 4,13,18
